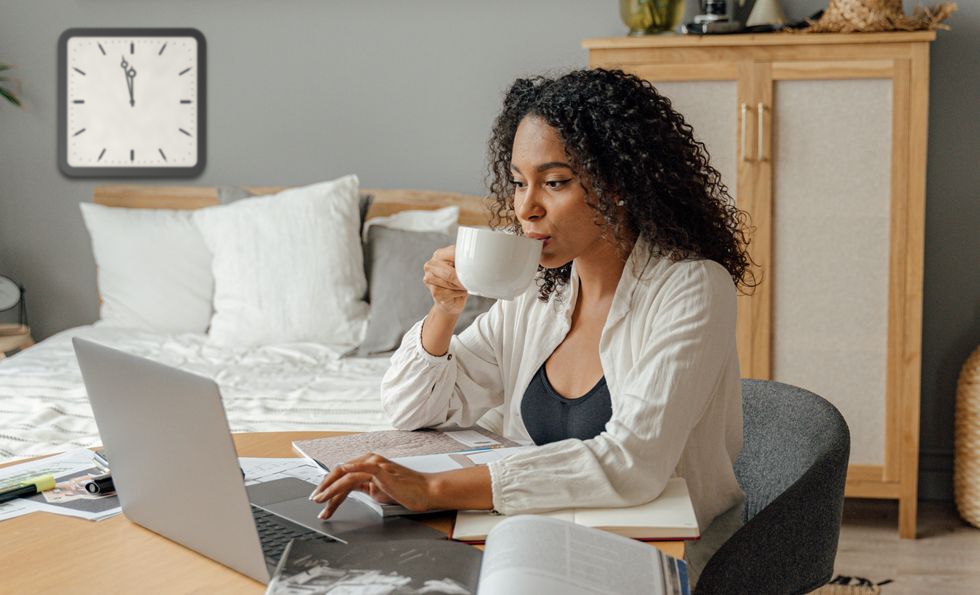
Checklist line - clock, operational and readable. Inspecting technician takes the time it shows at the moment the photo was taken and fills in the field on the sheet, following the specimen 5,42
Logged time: 11,58
